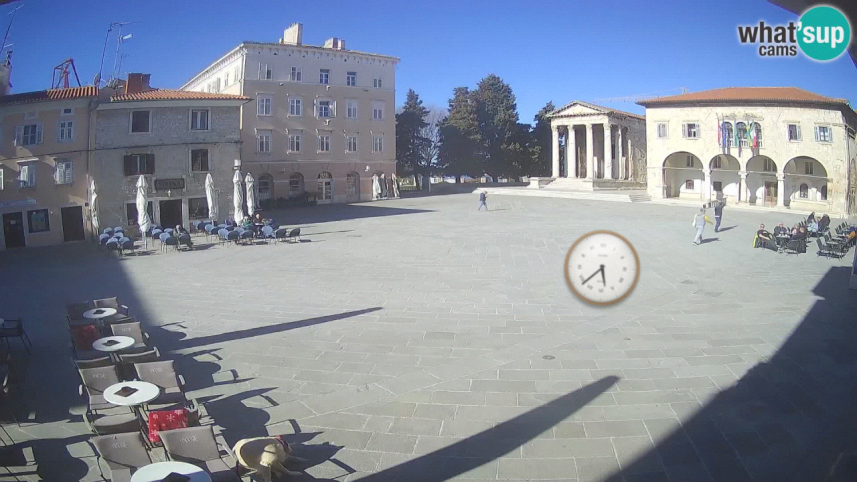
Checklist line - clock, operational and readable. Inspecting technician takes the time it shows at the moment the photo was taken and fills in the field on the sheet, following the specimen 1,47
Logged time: 5,38
